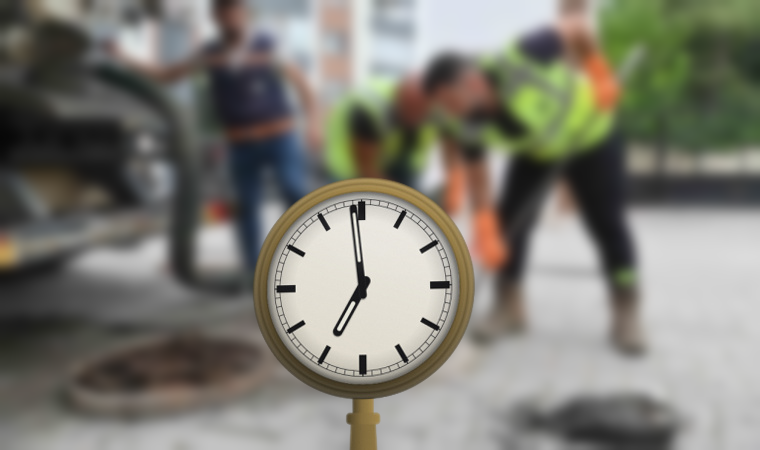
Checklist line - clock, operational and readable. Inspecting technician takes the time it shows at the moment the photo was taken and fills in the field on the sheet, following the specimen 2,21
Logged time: 6,59
